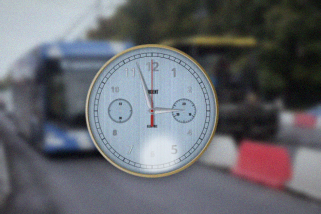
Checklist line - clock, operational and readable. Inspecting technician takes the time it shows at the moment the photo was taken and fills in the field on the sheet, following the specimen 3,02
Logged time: 2,57
